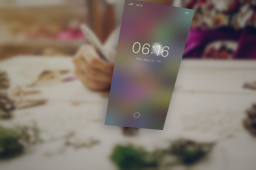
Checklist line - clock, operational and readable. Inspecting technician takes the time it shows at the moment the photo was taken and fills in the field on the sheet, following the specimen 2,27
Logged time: 6,16
